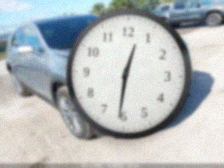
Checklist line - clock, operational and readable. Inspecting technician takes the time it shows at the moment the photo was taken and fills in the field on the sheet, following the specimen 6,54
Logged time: 12,31
